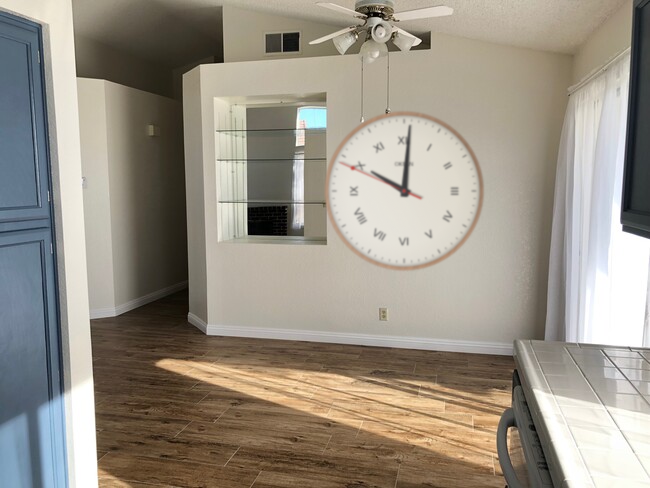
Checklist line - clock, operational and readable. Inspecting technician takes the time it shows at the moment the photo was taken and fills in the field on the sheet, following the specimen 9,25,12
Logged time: 10,00,49
